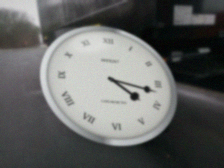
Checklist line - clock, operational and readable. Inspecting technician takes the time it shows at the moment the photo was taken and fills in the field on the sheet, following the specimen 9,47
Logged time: 4,17
